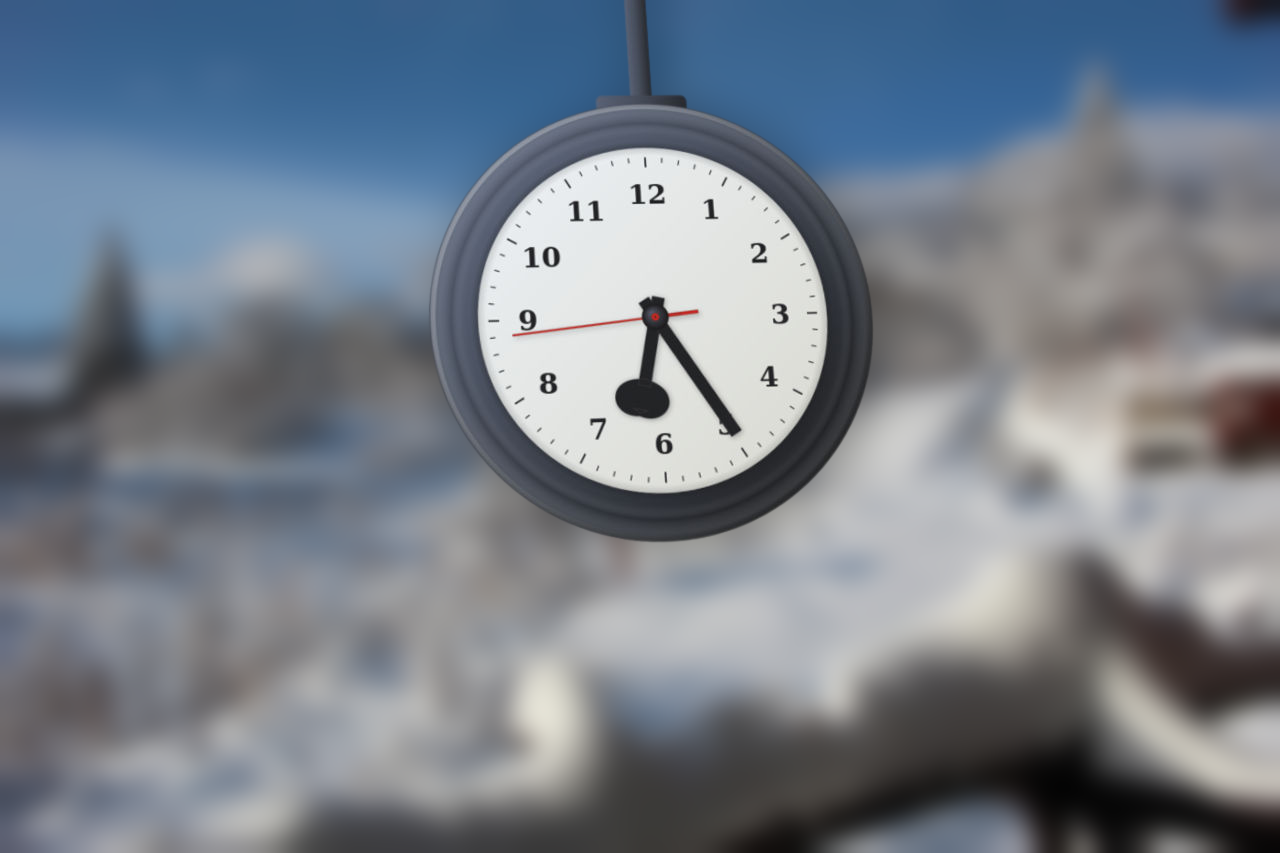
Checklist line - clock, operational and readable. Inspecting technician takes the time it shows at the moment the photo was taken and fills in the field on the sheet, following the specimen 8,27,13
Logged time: 6,24,44
